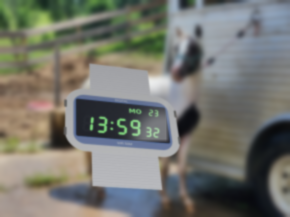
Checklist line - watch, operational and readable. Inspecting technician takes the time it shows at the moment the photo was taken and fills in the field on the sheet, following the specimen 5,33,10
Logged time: 13,59,32
